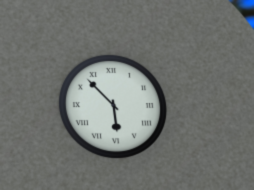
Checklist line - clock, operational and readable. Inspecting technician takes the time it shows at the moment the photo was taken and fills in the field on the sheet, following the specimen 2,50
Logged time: 5,53
